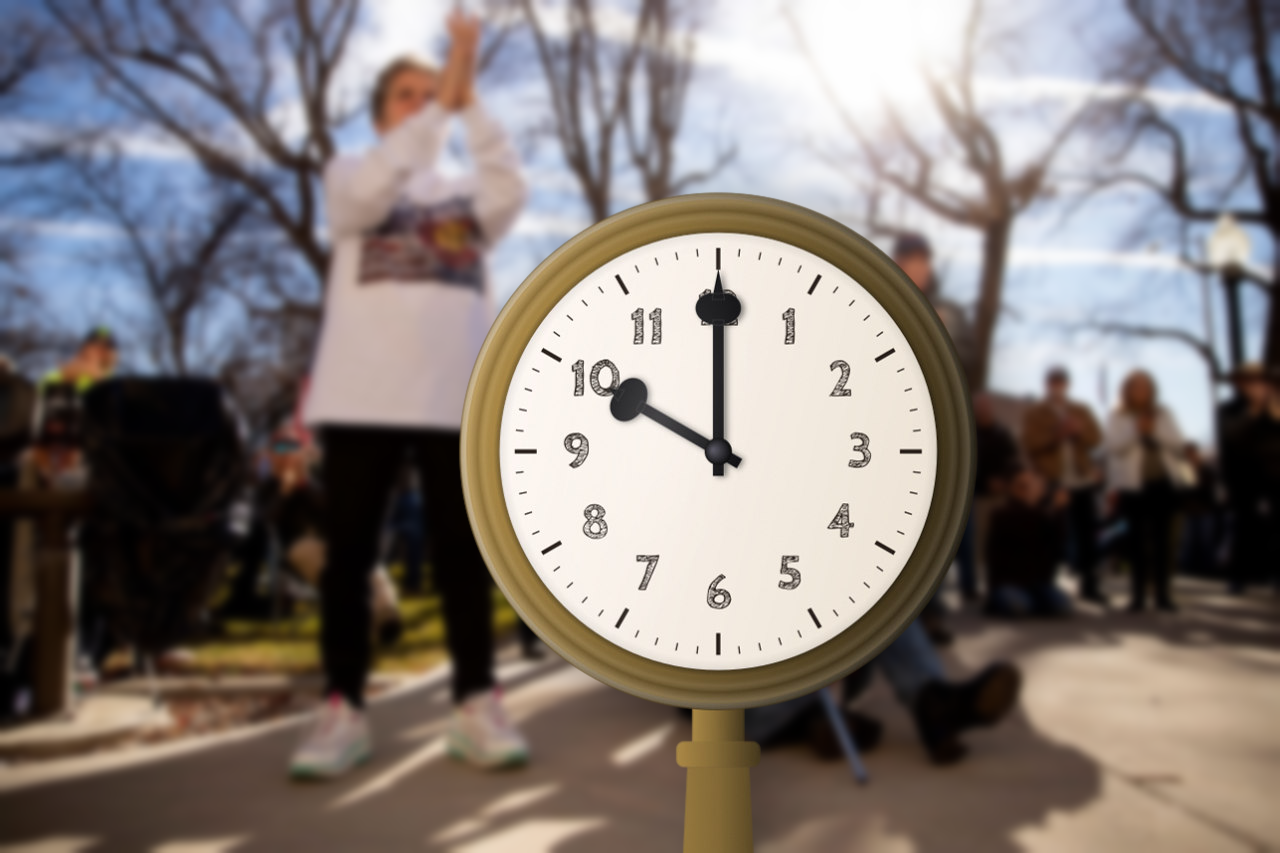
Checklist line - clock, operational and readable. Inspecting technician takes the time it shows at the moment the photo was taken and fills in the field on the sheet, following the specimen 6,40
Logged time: 10,00
